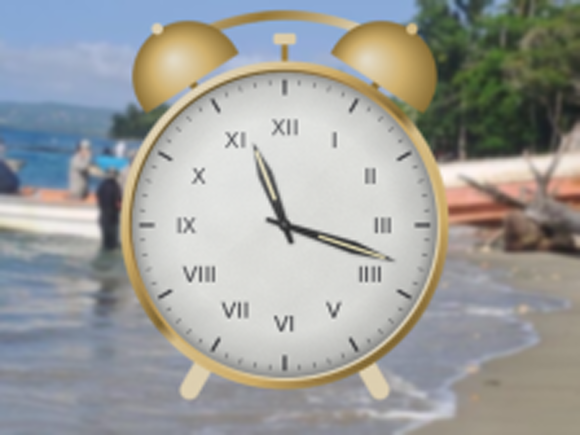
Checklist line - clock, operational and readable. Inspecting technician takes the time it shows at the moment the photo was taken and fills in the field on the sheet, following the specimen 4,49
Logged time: 11,18
